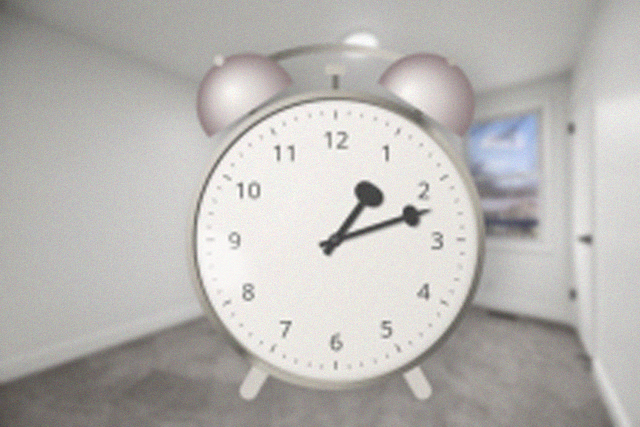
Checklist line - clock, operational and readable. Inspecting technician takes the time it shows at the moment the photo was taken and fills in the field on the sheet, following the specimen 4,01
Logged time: 1,12
